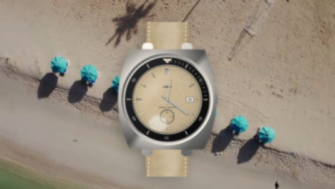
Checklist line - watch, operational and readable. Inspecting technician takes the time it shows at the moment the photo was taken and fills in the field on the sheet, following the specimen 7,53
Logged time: 12,21
